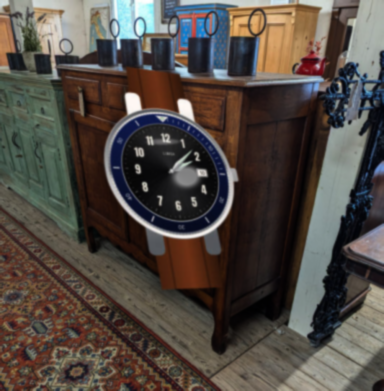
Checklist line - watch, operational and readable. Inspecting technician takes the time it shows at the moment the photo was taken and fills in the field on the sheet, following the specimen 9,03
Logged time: 2,08
